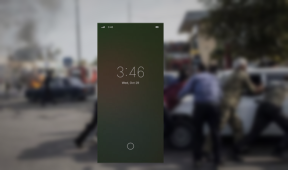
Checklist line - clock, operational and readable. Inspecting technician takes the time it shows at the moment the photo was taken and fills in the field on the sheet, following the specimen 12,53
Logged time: 3,46
